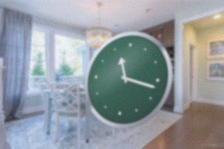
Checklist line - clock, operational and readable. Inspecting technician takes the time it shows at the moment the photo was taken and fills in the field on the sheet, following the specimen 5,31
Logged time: 11,17
